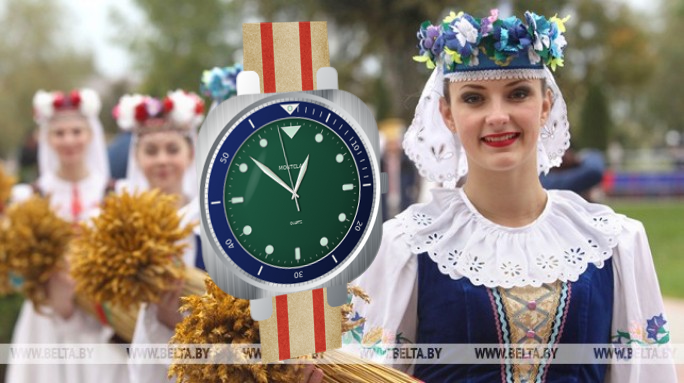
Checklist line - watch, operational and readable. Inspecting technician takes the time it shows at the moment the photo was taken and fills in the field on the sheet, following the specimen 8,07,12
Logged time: 12,51,58
